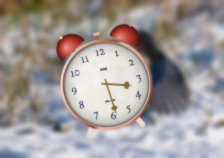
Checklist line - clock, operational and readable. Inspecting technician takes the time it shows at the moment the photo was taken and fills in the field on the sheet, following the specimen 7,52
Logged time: 3,29
